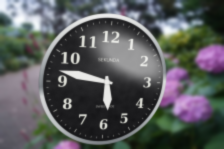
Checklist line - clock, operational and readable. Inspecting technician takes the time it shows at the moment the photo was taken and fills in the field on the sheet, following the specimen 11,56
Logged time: 5,47
